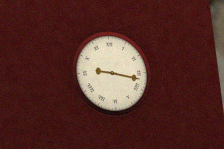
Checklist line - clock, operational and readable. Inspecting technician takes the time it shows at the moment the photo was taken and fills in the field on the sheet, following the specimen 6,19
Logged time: 9,17
